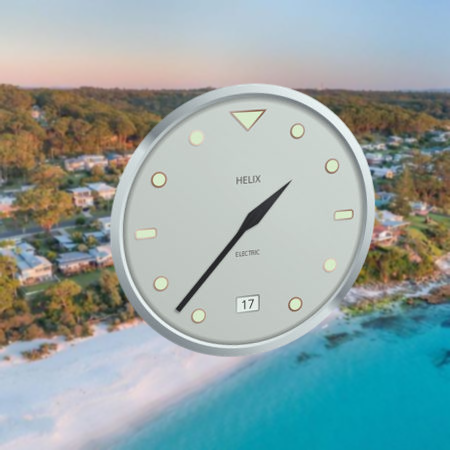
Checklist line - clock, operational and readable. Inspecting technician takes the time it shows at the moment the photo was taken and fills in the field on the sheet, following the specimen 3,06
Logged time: 1,37
